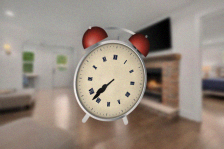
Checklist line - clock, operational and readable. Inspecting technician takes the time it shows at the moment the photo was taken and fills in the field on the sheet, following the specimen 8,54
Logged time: 7,37
